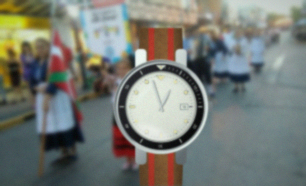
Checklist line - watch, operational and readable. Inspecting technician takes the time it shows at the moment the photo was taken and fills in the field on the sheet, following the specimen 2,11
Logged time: 12,57
